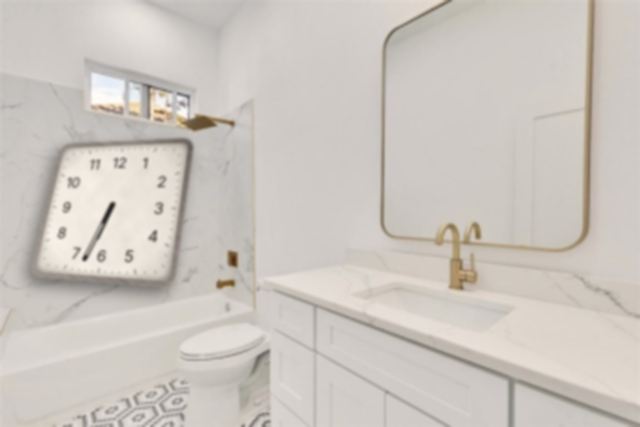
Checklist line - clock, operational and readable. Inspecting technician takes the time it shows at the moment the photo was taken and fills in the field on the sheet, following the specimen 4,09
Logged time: 6,33
